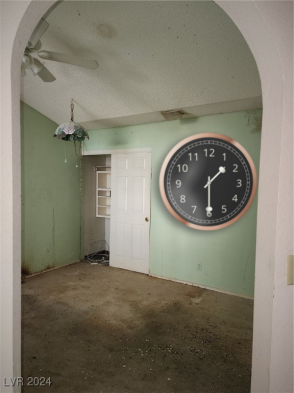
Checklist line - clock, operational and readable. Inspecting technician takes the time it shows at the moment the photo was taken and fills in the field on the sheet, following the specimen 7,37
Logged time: 1,30
